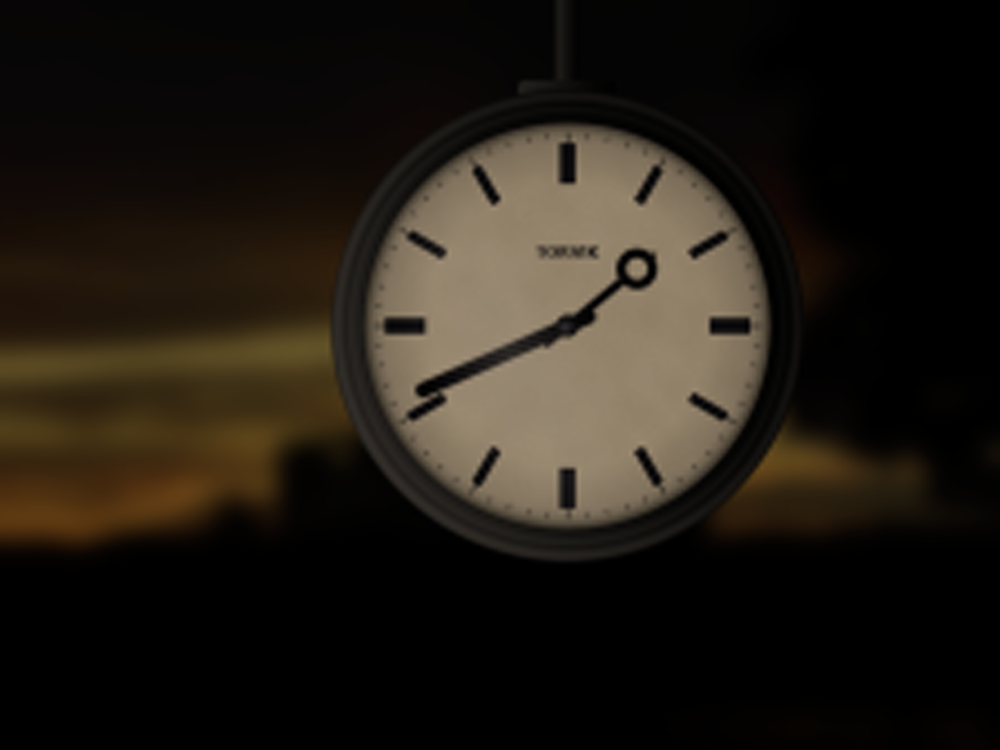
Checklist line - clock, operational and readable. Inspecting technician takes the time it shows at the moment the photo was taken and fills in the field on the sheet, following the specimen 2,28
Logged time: 1,41
